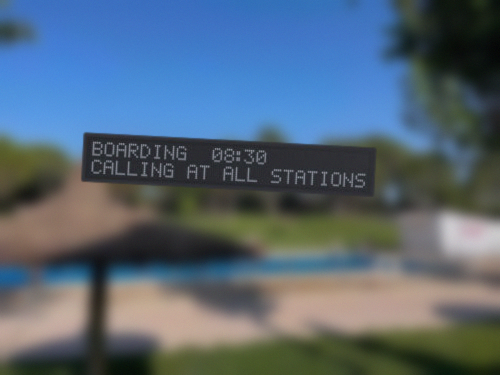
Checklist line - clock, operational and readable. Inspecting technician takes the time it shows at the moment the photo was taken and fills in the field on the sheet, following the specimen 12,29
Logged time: 8,30
